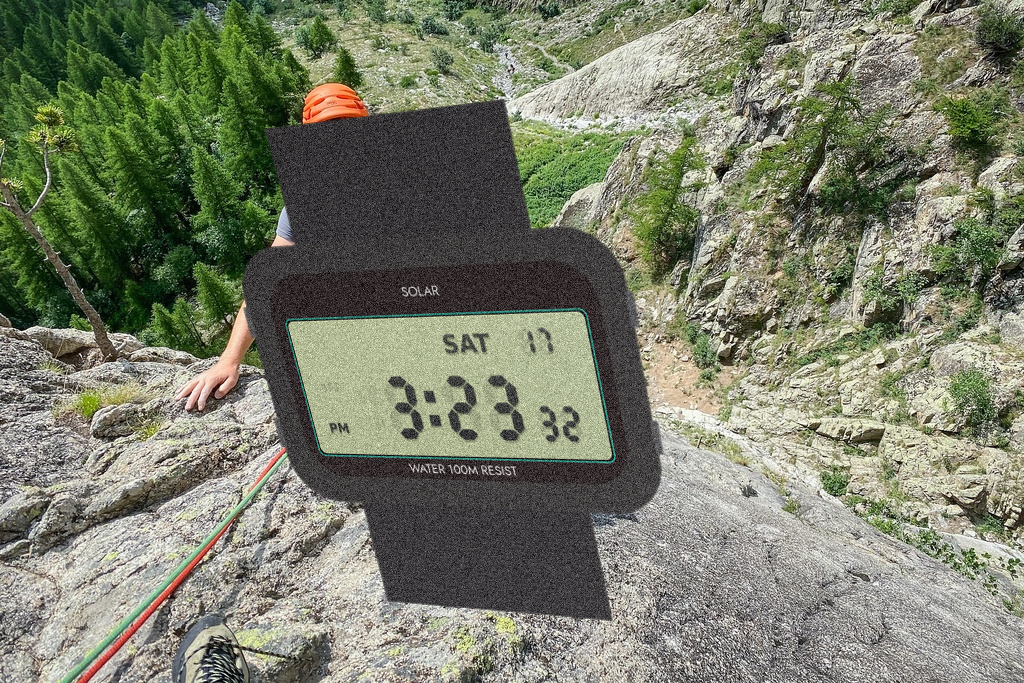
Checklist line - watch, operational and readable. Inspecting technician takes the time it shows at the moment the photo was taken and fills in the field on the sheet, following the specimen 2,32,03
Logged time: 3,23,32
